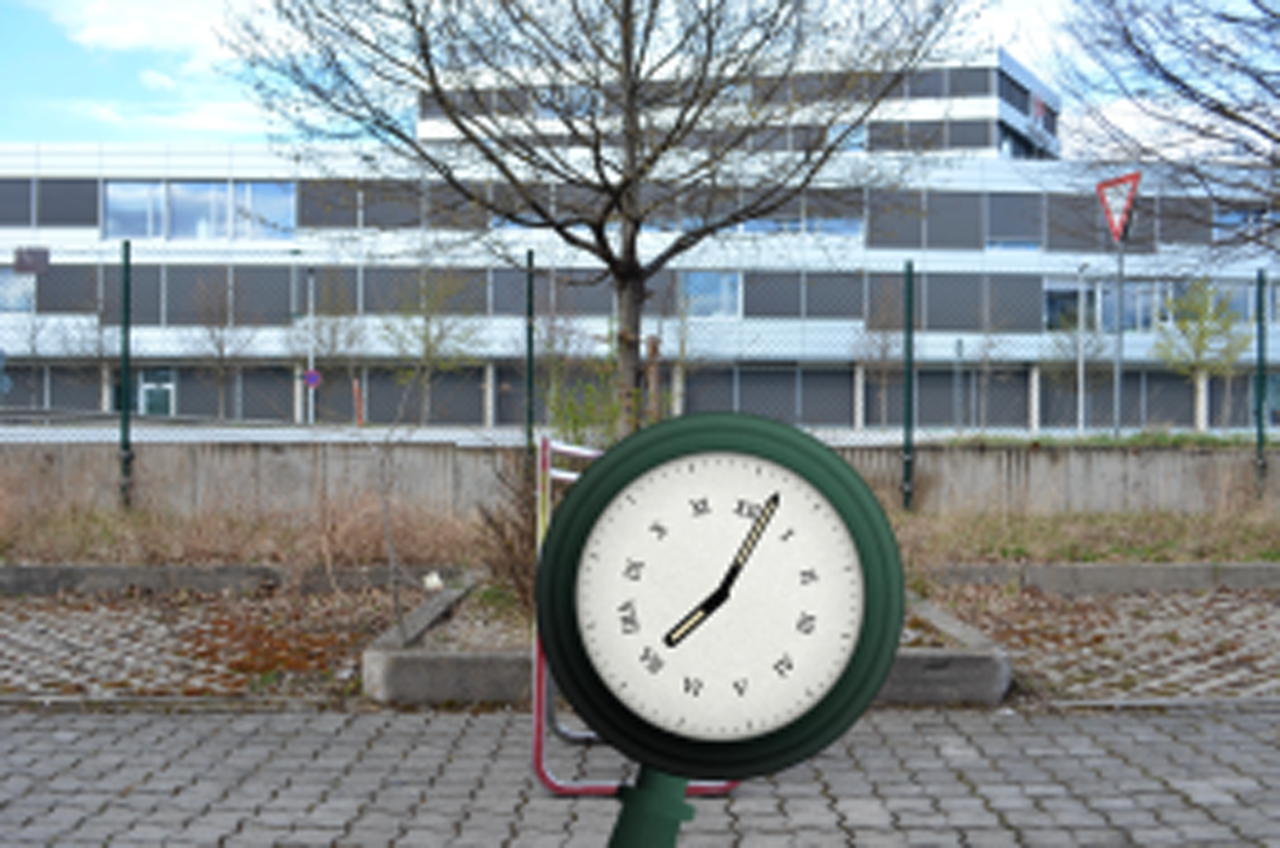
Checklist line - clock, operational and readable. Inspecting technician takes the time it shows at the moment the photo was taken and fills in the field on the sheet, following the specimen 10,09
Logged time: 7,02
